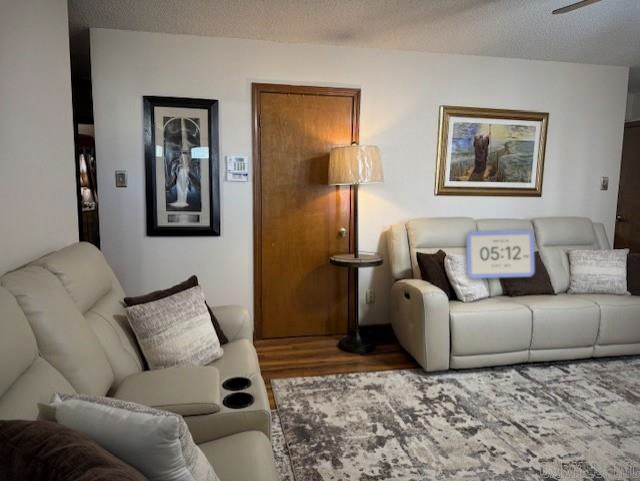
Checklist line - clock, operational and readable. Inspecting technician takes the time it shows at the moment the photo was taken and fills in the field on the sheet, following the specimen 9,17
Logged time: 5,12
